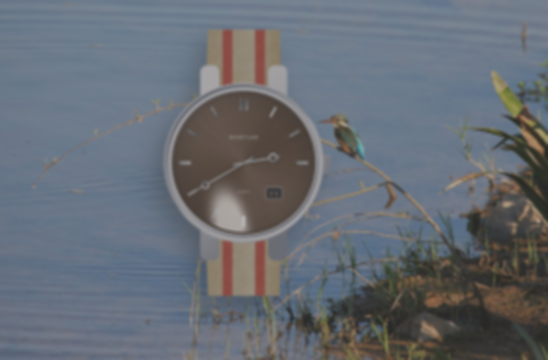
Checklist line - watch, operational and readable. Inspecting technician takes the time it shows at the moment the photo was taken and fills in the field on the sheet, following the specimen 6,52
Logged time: 2,40
